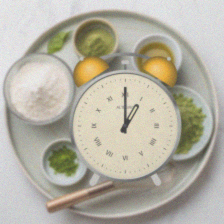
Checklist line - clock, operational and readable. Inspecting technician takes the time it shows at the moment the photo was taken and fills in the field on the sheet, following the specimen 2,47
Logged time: 1,00
